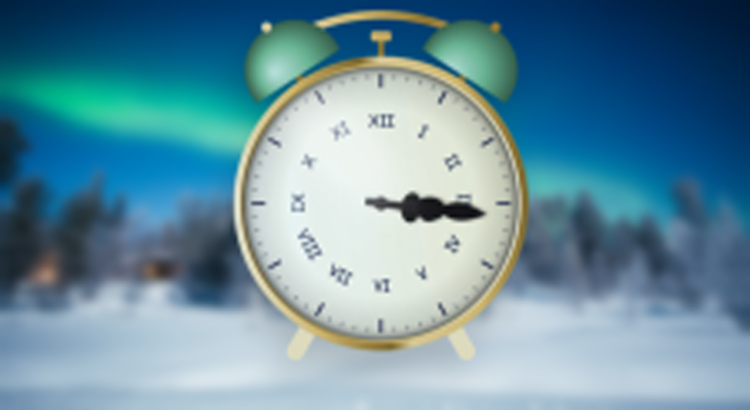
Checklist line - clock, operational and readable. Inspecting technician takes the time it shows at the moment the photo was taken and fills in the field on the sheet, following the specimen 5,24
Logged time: 3,16
